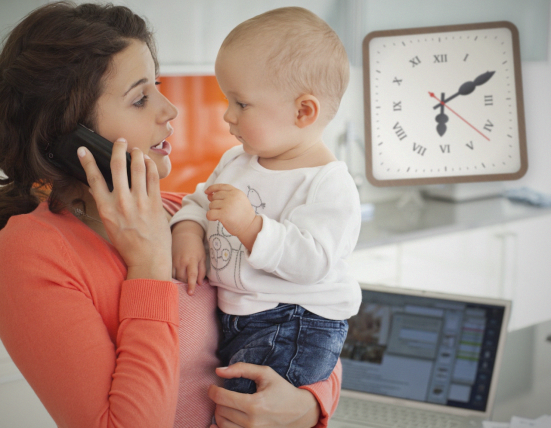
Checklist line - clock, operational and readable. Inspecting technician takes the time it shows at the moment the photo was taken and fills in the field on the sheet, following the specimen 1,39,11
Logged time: 6,10,22
